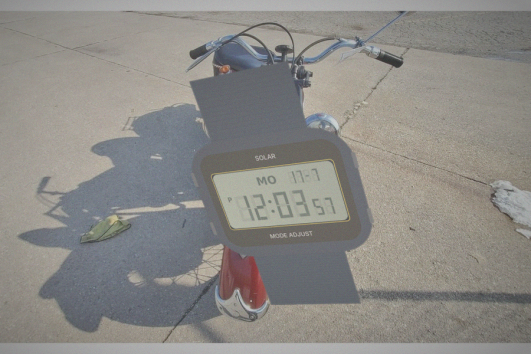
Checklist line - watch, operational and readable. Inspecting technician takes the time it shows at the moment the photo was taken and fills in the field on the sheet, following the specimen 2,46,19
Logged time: 12,03,57
